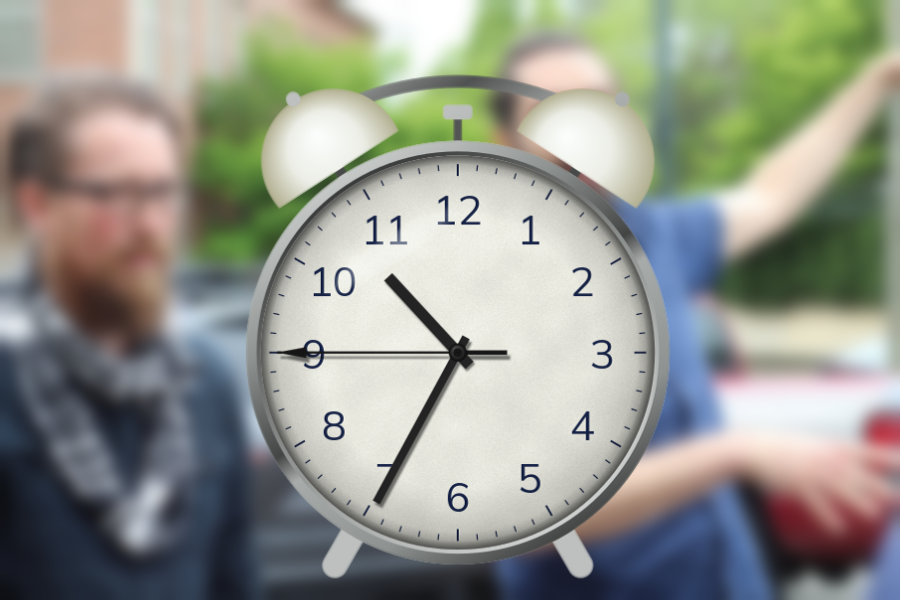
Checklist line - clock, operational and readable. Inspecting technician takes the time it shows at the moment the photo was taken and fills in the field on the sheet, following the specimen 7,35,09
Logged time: 10,34,45
